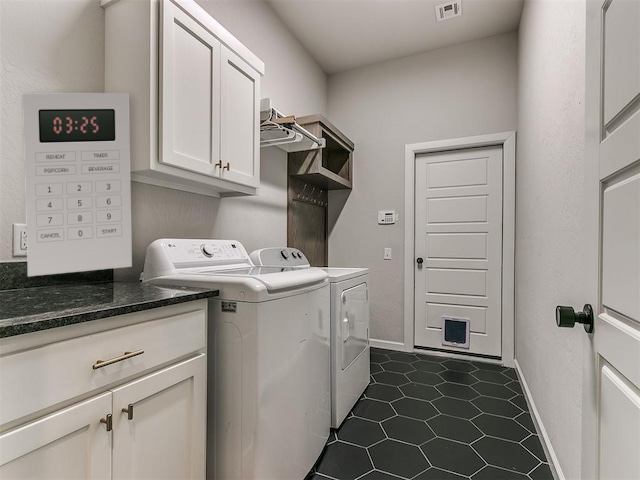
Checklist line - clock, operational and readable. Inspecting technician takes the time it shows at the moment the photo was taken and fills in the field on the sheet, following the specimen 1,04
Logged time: 3,25
